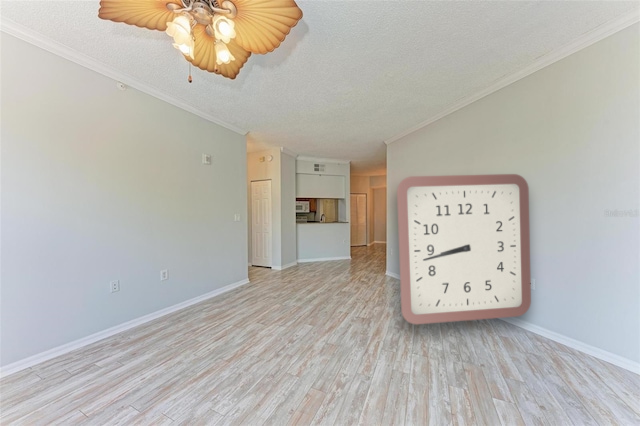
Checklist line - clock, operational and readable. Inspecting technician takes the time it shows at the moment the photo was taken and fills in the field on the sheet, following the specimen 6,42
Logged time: 8,43
